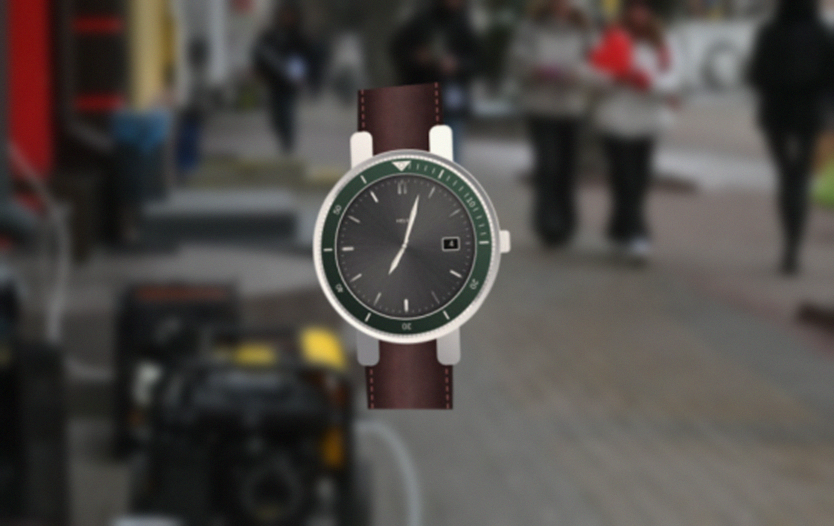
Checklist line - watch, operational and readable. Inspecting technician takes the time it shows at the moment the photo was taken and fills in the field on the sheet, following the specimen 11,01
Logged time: 7,03
